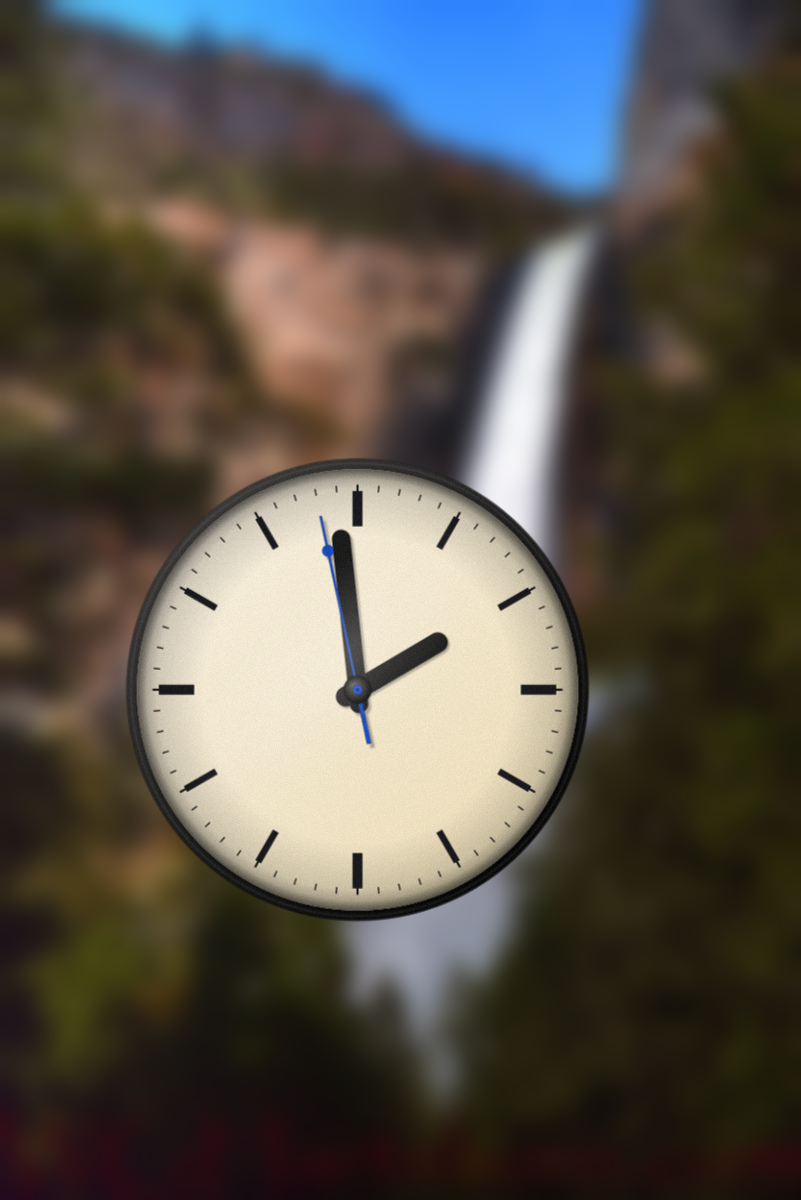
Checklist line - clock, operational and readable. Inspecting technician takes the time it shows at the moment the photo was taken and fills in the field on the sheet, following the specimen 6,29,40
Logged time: 1,58,58
